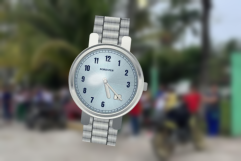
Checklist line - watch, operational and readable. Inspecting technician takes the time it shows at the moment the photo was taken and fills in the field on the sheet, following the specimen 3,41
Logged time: 5,22
